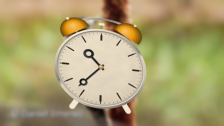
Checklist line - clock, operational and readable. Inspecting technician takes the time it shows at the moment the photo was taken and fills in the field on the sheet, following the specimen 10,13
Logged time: 10,37
